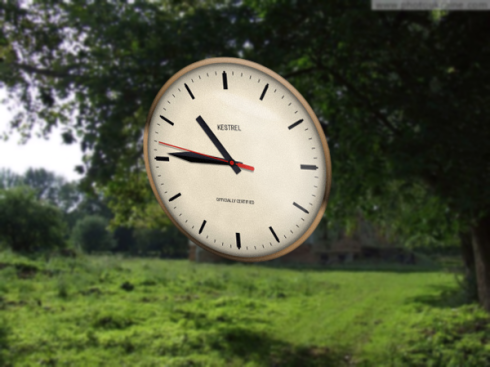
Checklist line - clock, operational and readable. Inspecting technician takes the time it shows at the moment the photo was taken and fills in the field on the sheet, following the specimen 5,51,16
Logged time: 10,45,47
